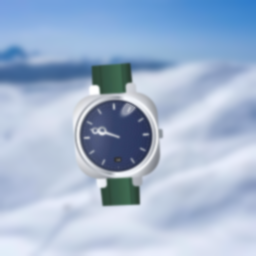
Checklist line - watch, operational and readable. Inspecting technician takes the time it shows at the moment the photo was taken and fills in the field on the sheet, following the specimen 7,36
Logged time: 9,48
